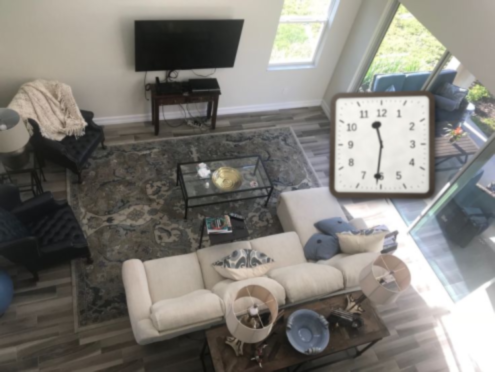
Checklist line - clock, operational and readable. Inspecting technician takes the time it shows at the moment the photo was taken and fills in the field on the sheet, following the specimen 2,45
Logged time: 11,31
